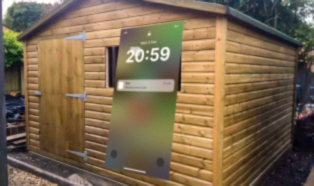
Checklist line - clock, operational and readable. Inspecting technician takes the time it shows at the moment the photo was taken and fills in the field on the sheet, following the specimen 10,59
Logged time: 20,59
